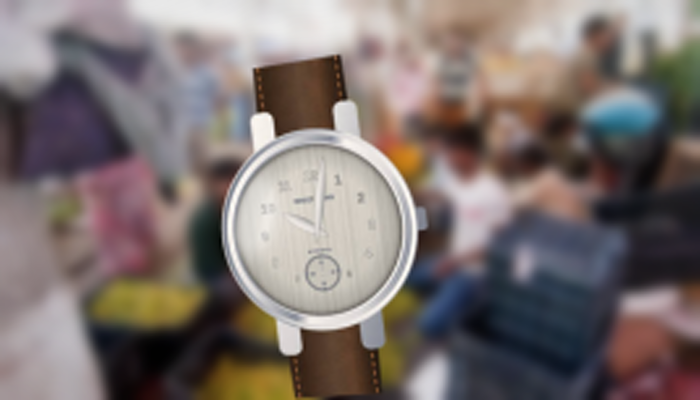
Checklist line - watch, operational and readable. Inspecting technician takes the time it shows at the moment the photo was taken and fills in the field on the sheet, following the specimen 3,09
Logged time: 10,02
